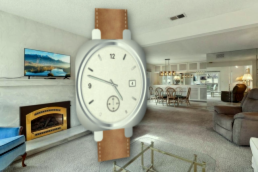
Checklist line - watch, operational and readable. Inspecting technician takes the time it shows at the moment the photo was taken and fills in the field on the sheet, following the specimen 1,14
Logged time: 4,48
